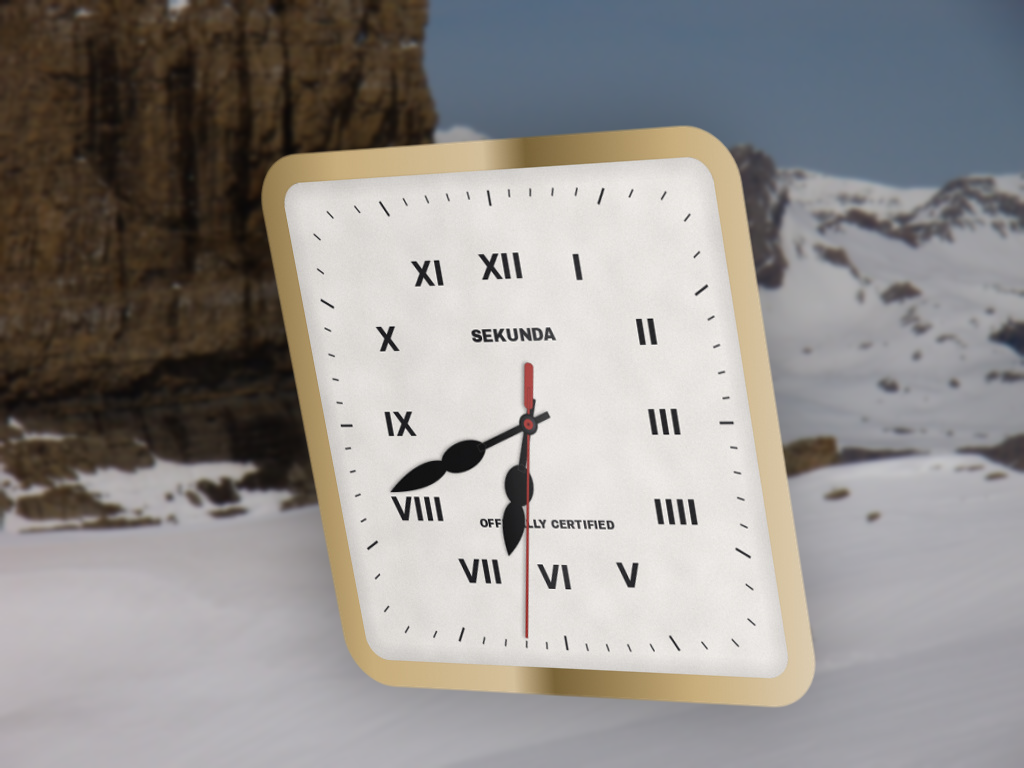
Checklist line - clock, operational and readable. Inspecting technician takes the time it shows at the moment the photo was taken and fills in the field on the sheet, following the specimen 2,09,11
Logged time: 6,41,32
